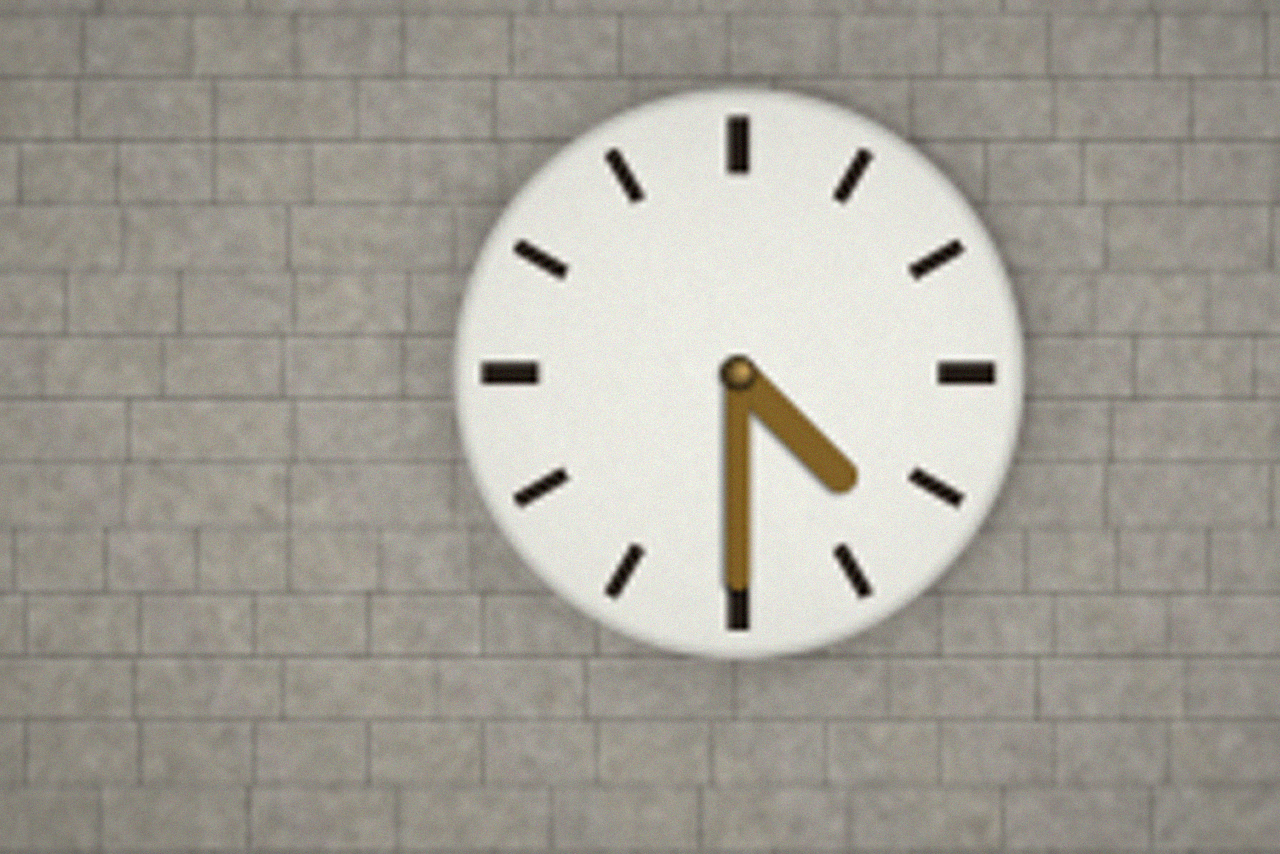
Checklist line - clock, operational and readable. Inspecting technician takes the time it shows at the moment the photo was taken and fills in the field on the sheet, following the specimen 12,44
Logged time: 4,30
